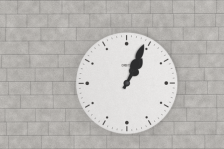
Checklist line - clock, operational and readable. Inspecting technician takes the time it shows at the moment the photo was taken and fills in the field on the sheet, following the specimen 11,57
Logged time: 1,04
